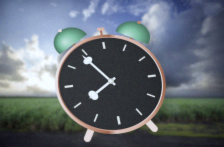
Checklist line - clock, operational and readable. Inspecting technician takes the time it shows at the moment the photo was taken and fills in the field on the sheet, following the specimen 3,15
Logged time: 7,54
